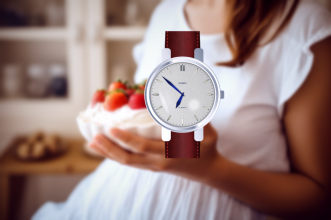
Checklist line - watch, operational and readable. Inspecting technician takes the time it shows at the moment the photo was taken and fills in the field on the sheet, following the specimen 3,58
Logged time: 6,52
